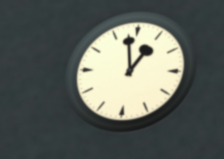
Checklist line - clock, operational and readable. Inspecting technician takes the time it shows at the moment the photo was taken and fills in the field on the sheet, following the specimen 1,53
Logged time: 12,58
